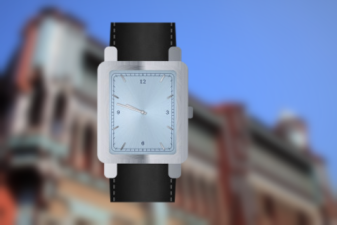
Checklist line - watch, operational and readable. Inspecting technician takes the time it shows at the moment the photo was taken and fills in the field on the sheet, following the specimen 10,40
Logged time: 9,48
